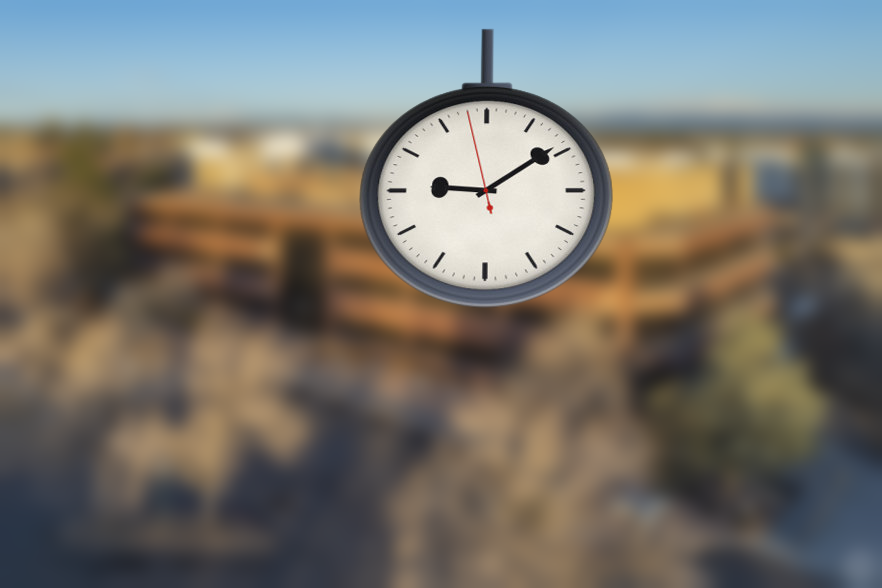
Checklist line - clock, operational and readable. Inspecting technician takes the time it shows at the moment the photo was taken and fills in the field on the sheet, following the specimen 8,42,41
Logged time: 9,08,58
